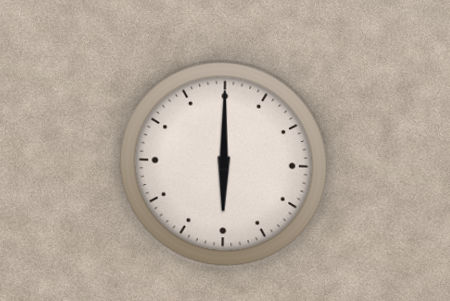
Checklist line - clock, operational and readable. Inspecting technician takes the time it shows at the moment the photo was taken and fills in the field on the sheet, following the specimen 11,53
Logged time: 6,00
